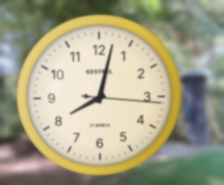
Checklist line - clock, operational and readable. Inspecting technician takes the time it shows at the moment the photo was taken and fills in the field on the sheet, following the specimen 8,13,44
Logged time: 8,02,16
